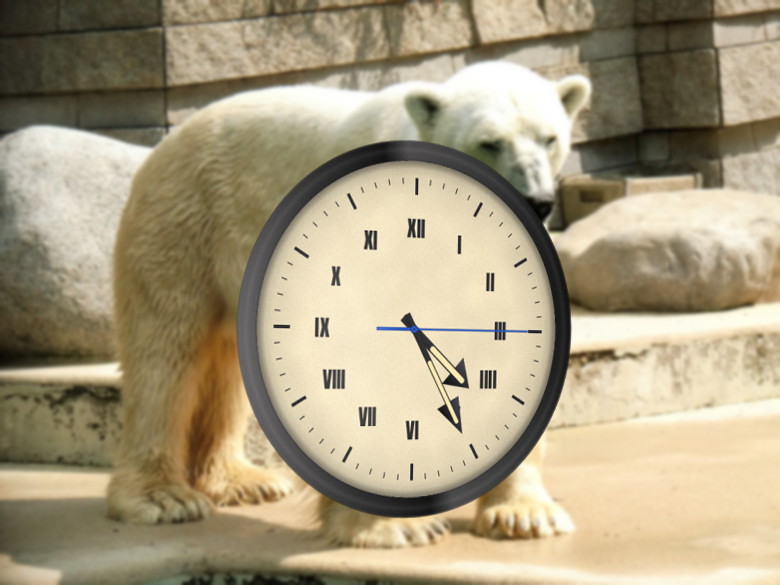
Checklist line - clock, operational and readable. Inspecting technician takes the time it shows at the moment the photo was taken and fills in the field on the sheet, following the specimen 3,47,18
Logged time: 4,25,15
